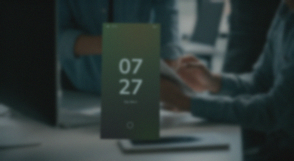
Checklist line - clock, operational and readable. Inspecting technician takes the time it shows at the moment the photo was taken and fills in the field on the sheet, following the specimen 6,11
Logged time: 7,27
